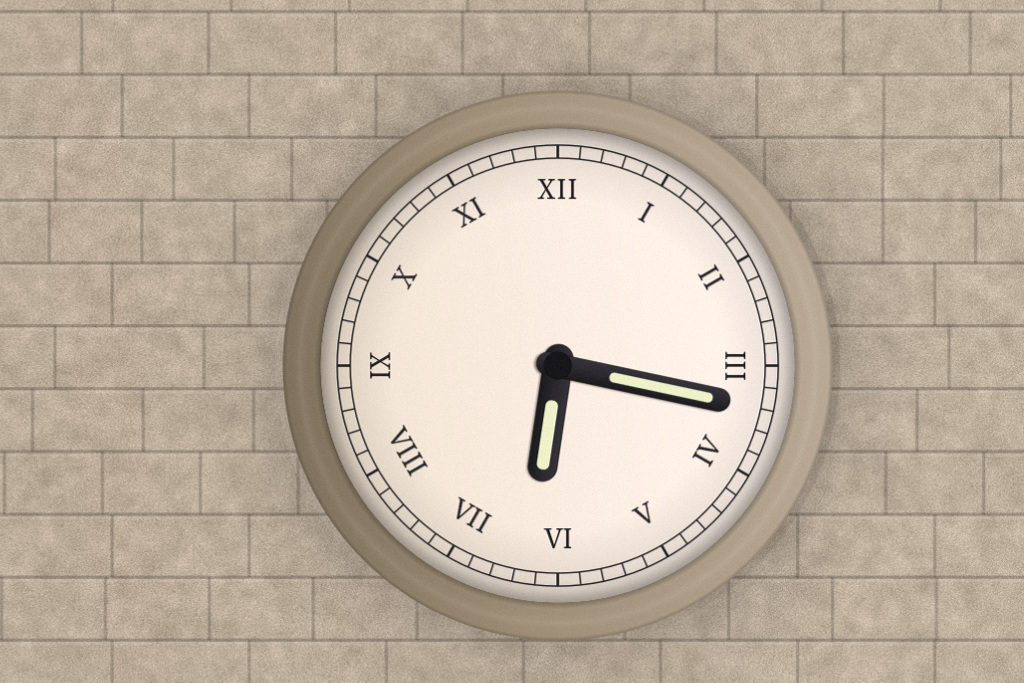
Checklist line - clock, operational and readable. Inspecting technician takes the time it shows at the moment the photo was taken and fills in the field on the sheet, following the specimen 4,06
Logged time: 6,17
